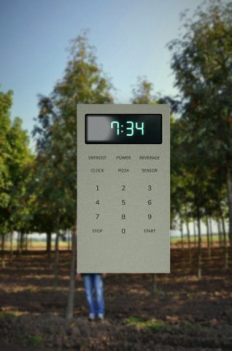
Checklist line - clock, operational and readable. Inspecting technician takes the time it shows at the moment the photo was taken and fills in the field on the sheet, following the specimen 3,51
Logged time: 7,34
